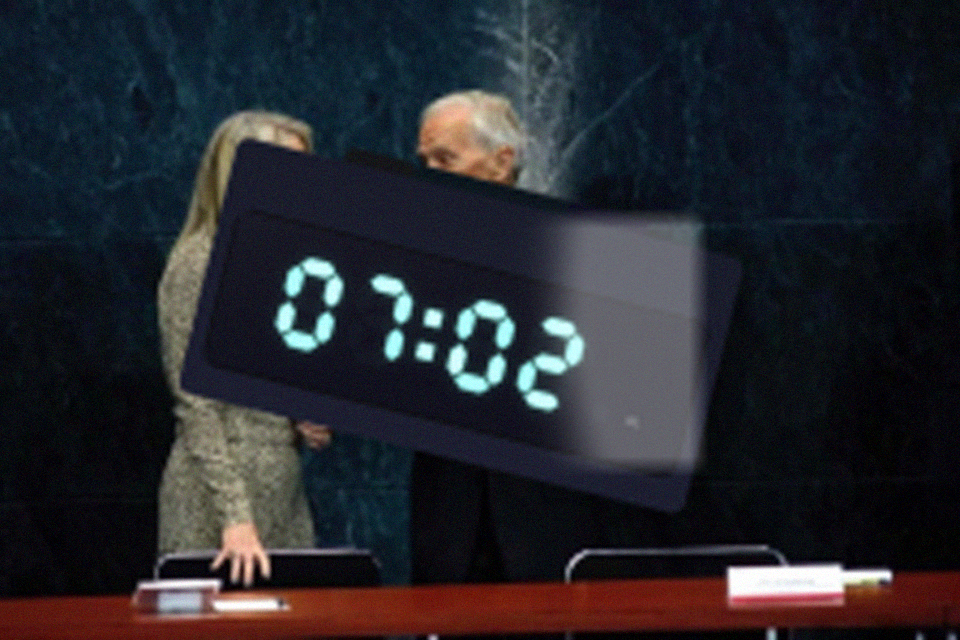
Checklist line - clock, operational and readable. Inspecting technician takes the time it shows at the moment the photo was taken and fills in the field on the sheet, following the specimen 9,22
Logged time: 7,02
